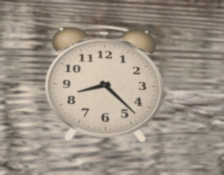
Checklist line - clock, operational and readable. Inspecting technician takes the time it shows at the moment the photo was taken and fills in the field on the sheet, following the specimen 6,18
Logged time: 8,23
